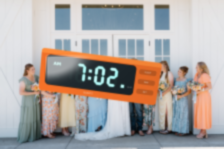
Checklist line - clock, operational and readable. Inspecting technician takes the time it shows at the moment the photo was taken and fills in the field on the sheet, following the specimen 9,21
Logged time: 7,02
